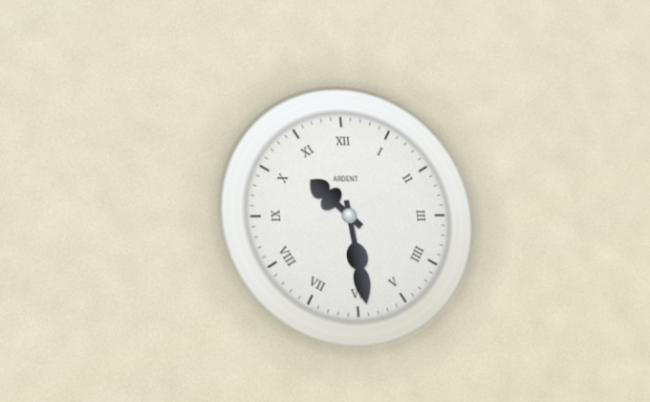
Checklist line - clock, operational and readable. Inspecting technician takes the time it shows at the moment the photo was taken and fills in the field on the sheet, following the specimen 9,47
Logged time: 10,29
